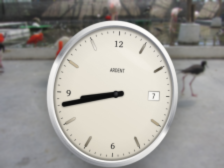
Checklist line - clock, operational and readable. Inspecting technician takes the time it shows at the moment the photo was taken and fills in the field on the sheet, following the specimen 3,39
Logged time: 8,43
